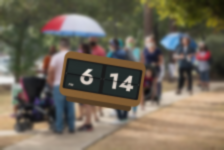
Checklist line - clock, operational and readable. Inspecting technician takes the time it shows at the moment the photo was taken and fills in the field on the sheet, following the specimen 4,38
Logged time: 6,14
